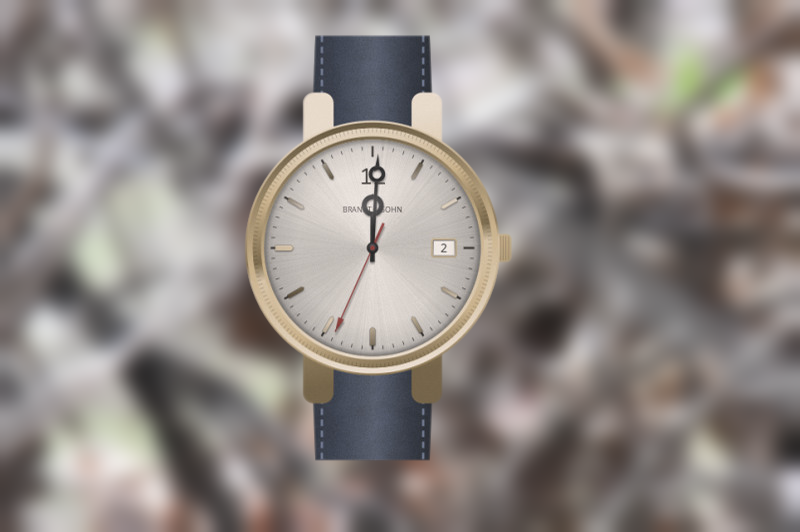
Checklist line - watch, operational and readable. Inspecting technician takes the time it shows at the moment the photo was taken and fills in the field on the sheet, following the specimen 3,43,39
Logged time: 12,00,34
